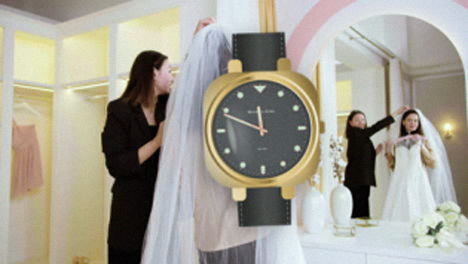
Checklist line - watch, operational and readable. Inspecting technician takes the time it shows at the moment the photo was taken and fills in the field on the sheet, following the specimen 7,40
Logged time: 11,49
